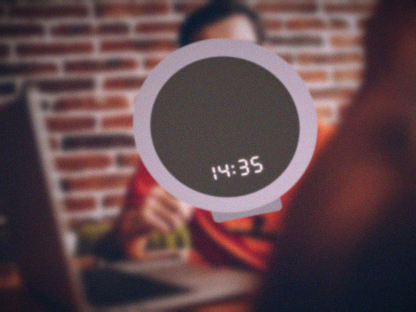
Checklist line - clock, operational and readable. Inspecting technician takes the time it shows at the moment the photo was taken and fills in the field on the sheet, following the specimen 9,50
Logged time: 14,35
